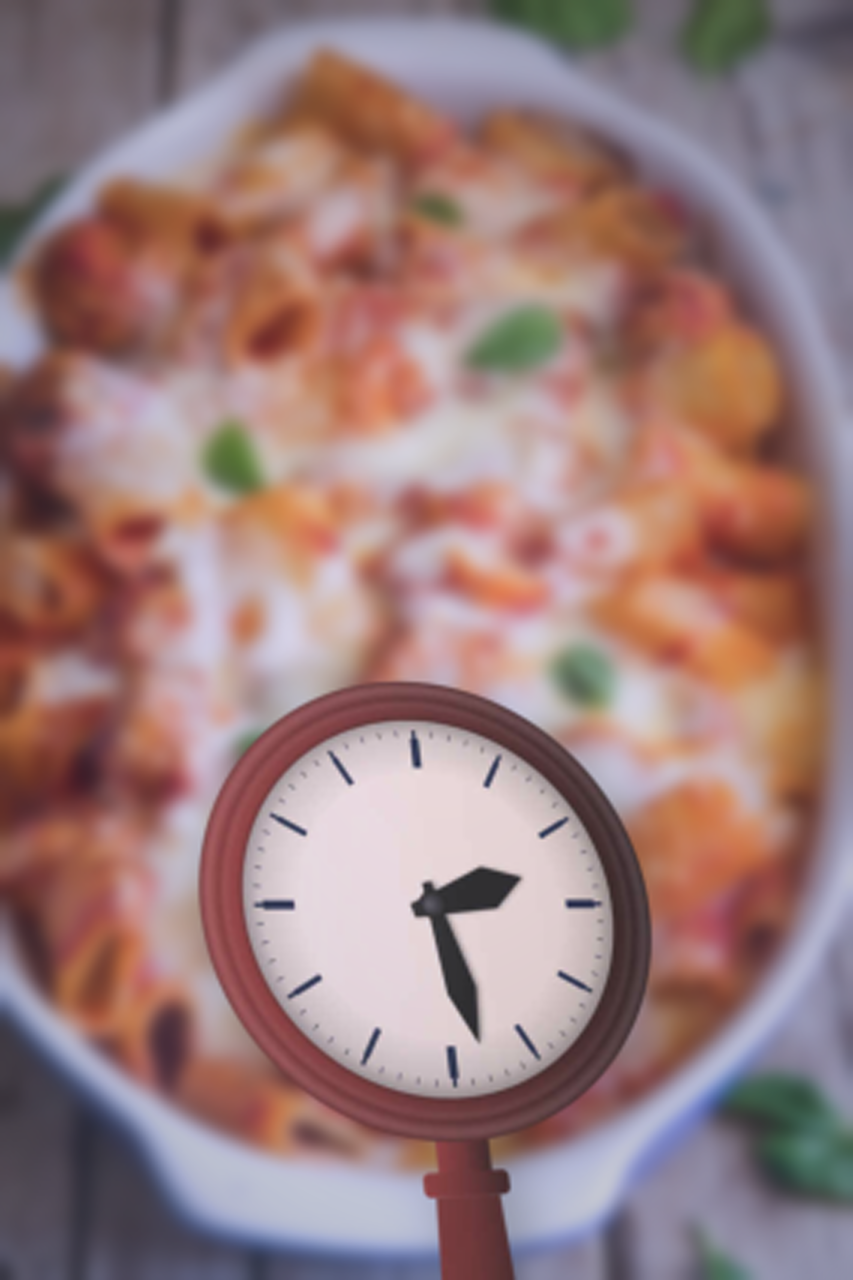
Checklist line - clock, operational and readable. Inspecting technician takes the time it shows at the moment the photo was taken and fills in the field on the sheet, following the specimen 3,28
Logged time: 2,28
